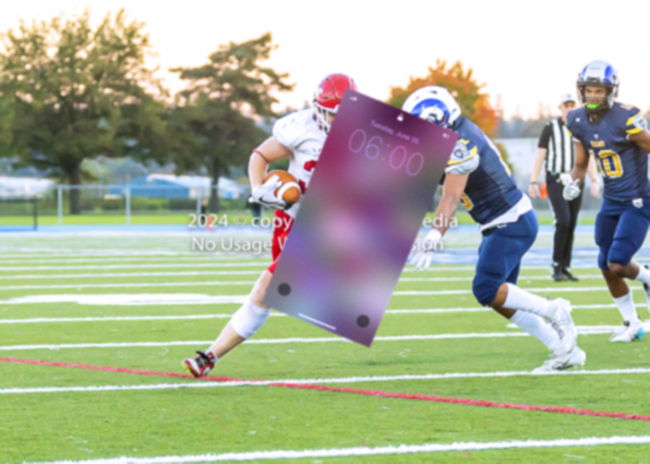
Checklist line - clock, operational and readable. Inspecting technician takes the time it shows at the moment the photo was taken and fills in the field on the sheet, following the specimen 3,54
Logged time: 6,00
